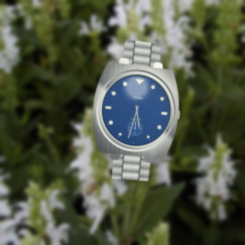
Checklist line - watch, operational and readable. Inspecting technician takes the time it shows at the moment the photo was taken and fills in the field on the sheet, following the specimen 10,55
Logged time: 5,32
